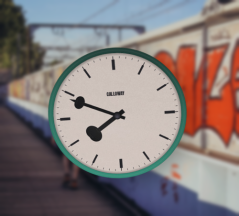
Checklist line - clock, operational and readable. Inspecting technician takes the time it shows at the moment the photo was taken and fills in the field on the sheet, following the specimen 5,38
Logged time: 7,49
